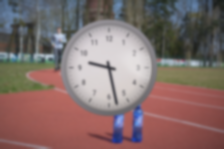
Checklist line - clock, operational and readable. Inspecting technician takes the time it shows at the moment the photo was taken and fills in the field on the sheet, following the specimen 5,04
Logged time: 9,28
